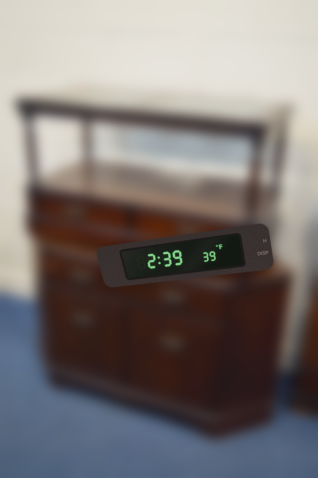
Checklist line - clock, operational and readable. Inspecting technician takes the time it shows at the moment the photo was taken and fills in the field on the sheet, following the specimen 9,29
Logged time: 2,39
